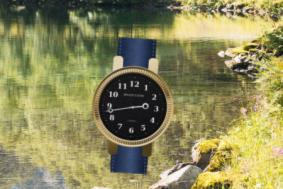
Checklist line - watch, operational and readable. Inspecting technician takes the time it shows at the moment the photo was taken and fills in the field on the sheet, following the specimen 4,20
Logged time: 2,43
